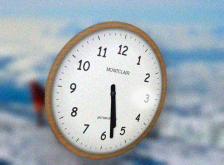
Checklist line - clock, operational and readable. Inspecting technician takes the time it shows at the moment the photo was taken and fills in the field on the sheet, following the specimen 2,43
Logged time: 5,28
